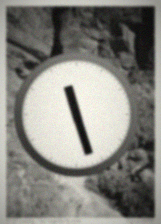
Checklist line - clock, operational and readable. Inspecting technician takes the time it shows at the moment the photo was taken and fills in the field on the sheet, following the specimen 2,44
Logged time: 11,27
